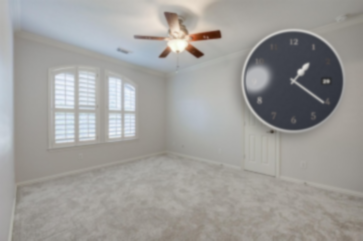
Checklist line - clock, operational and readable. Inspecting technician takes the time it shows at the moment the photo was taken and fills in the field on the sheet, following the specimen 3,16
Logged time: 1,21
